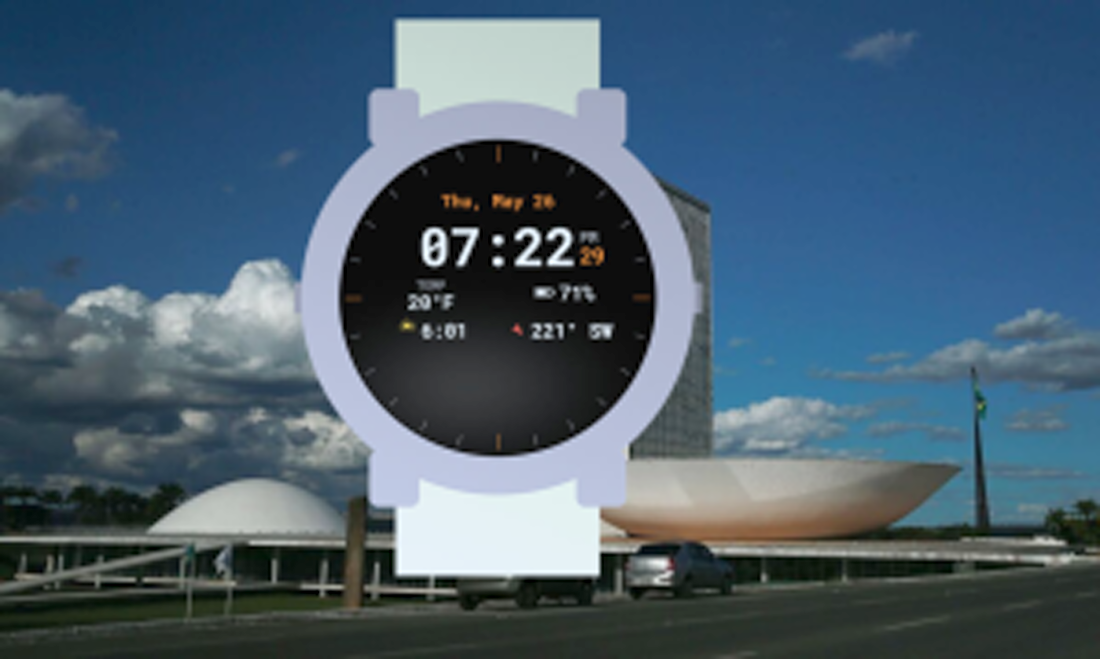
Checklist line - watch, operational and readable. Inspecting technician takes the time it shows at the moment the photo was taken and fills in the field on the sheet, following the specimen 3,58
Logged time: 7,22
